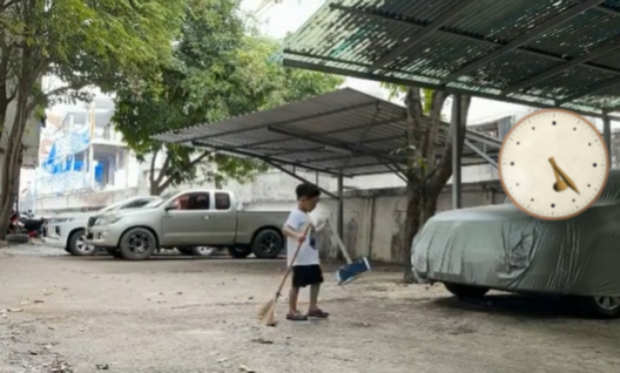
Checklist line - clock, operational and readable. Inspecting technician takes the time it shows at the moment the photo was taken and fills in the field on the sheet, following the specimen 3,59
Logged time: 5,23
